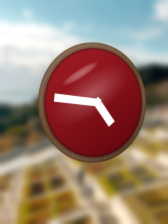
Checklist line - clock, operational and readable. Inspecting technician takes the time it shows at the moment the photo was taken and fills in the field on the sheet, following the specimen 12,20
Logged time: 4,46
